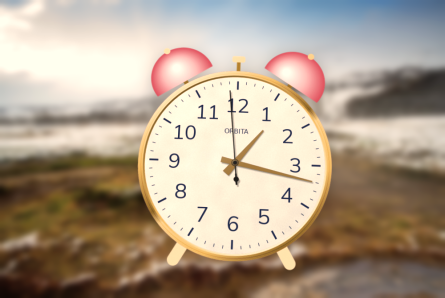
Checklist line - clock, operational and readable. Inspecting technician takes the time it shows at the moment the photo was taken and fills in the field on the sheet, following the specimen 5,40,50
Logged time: 1,16,59
